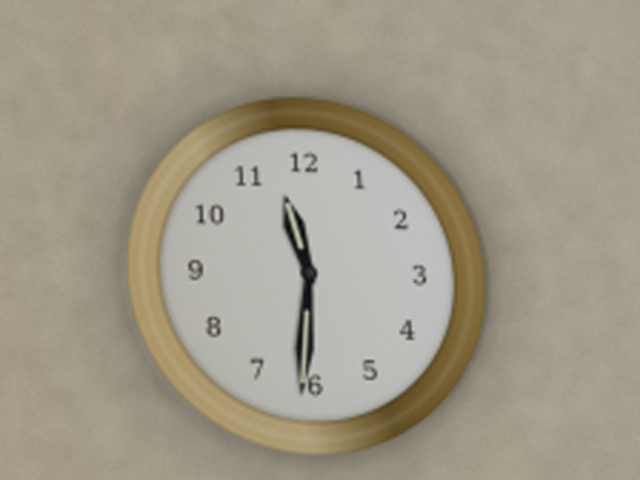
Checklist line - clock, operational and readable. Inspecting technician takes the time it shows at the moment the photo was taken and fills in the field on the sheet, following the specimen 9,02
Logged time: 11,31
